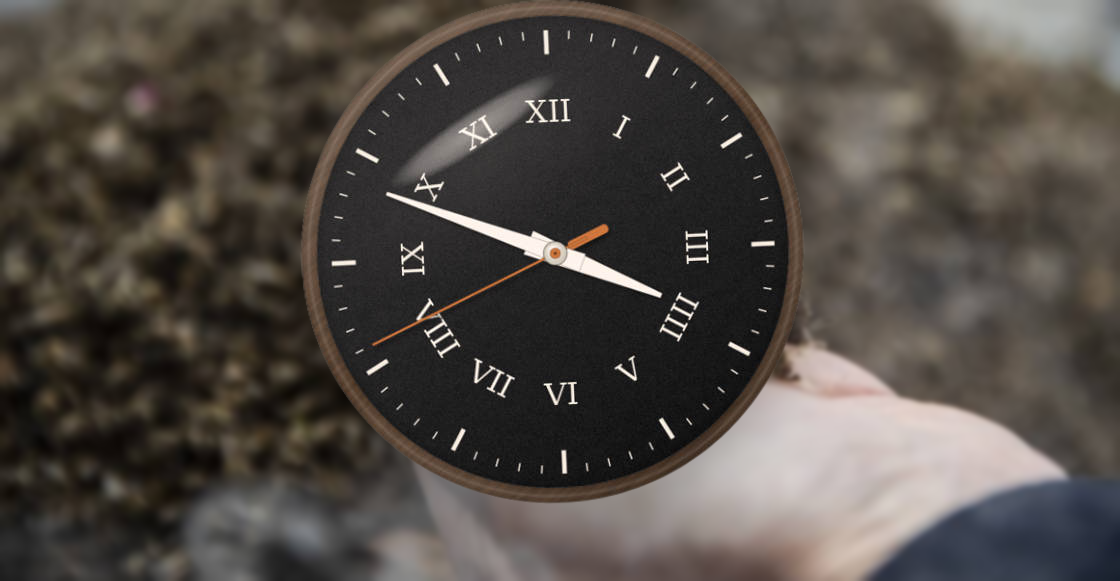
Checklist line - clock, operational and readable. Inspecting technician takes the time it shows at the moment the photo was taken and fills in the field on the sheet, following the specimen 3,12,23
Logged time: 3,48,41
